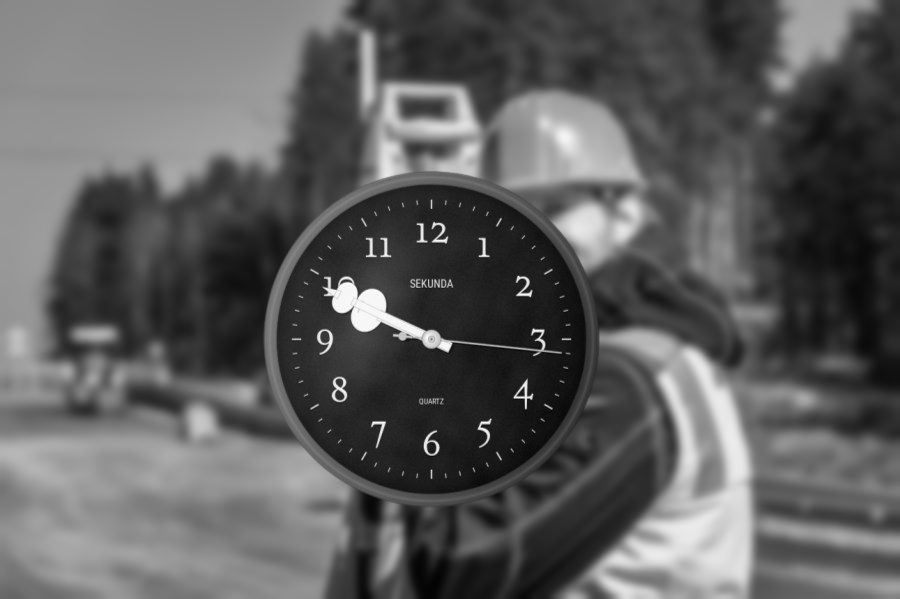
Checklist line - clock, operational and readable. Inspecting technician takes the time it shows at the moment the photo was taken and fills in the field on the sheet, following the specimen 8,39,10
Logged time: 9,49,16
